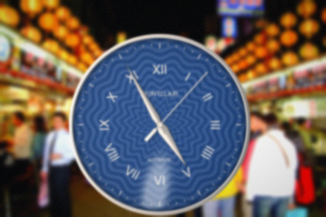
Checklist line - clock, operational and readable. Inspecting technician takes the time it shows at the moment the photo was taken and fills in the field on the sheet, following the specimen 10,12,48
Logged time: 4,55,07
